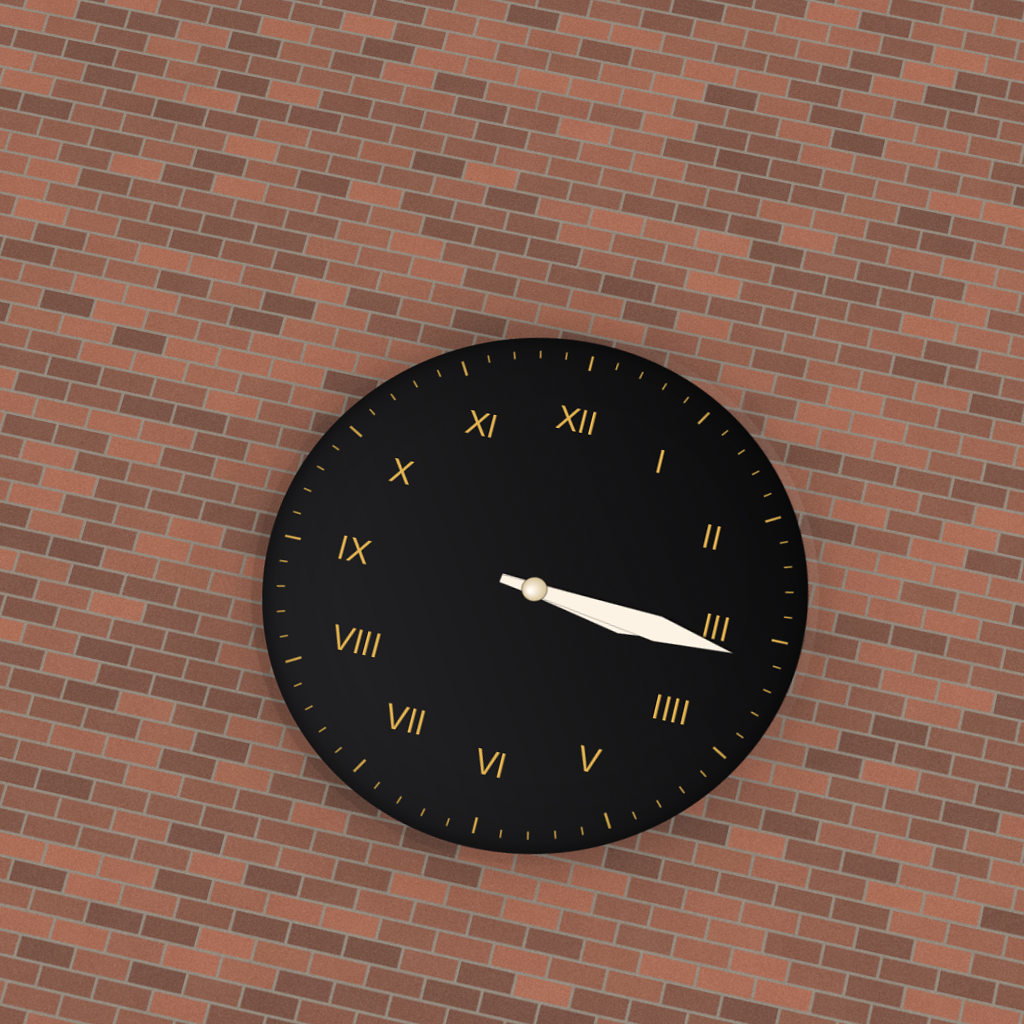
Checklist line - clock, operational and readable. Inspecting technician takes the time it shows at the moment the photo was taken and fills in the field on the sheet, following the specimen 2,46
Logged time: 3,16
